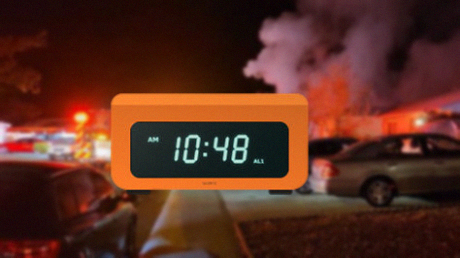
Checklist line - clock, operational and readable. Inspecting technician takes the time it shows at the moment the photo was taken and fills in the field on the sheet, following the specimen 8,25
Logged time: 10,48
